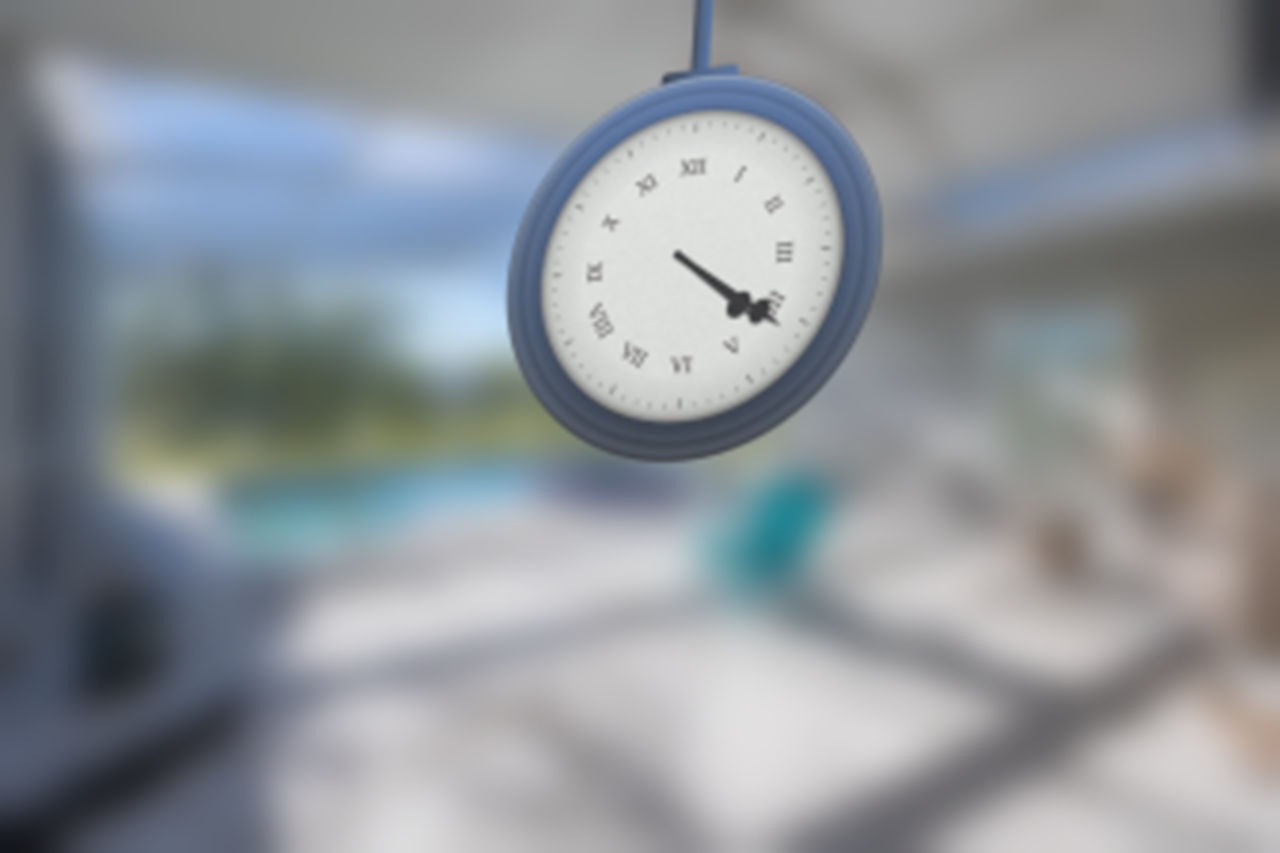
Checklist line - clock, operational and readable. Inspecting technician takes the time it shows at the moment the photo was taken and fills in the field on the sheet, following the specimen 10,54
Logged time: 4,21
